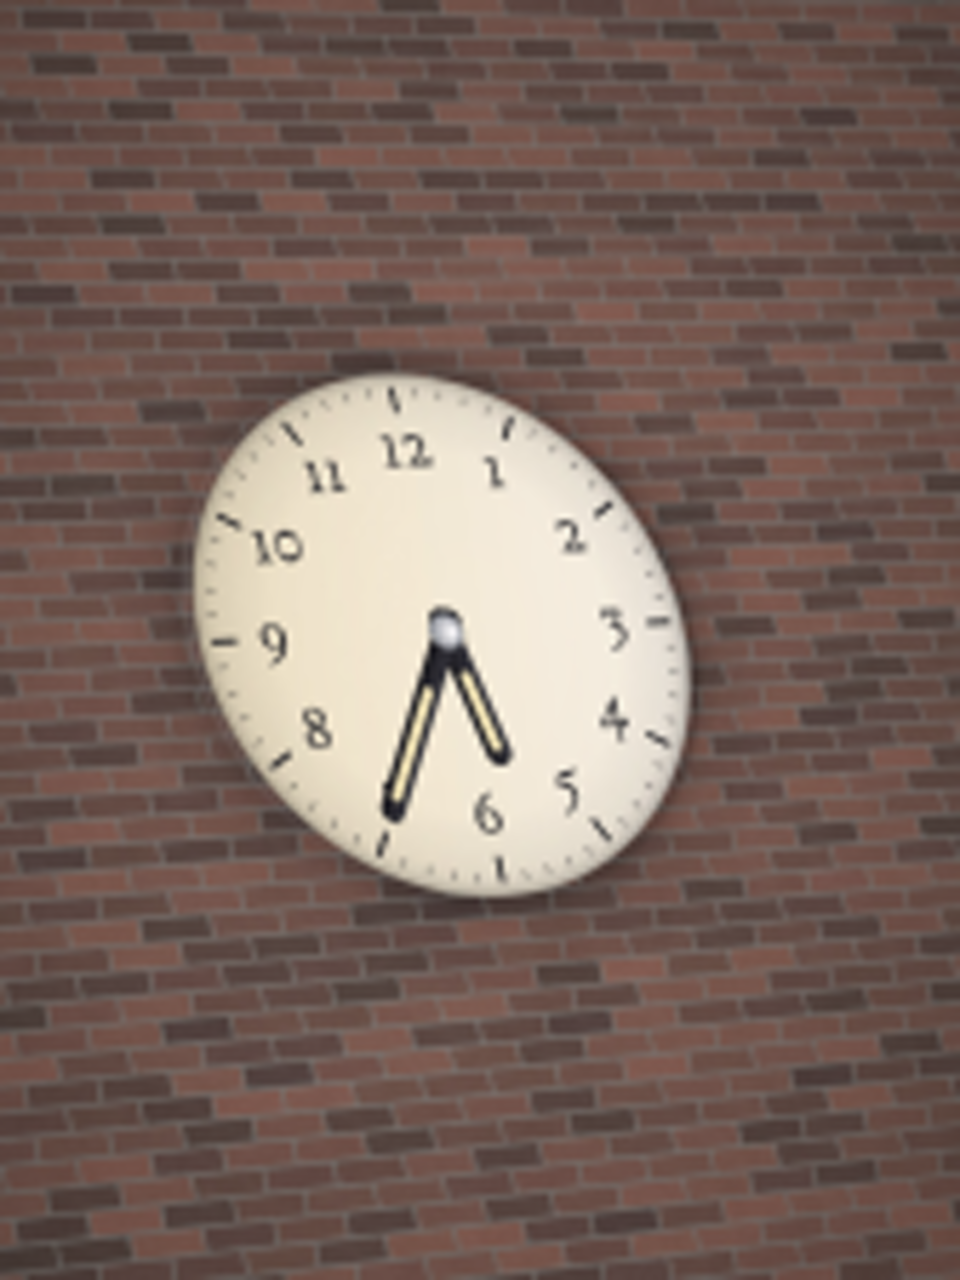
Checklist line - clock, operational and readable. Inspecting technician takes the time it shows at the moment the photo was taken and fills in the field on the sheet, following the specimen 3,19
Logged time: 5,35
